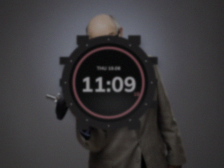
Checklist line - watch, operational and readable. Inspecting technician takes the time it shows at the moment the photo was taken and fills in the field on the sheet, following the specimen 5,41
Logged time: 11,09
